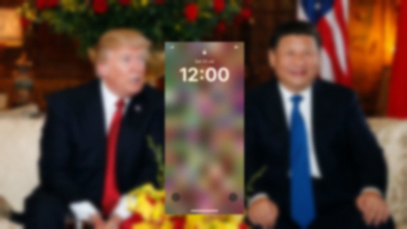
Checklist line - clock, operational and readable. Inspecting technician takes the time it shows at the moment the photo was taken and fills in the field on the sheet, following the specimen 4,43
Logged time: 12,00
